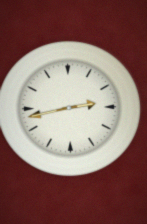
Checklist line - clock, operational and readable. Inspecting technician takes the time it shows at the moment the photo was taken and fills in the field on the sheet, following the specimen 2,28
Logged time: 2,43
